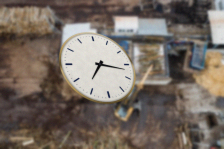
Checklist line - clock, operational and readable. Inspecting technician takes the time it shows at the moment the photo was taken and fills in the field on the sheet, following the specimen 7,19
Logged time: 7,17
